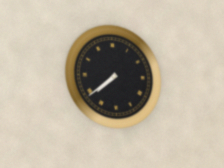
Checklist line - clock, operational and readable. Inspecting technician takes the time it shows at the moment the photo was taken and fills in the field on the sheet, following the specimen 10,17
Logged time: 7,39
